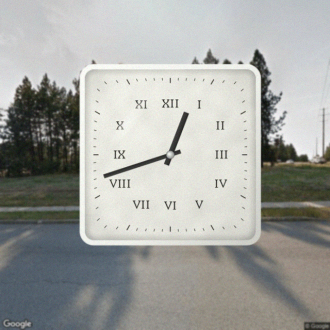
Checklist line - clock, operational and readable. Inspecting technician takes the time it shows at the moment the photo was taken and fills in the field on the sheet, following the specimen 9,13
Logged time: 12,42
